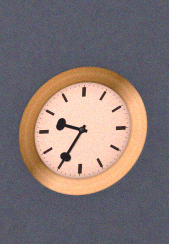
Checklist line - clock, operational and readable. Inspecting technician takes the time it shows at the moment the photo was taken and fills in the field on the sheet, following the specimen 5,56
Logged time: 9,35
